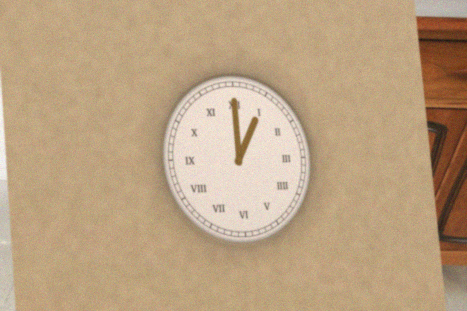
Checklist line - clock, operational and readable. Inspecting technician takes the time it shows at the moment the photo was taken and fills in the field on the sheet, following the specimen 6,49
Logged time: 1,00
